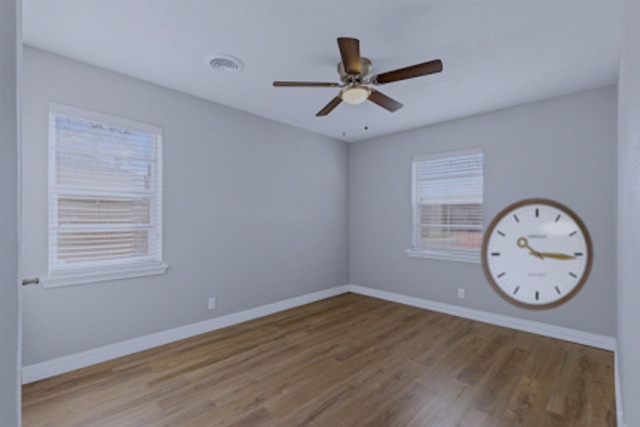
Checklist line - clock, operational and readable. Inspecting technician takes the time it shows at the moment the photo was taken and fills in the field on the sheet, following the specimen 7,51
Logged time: 10,16
